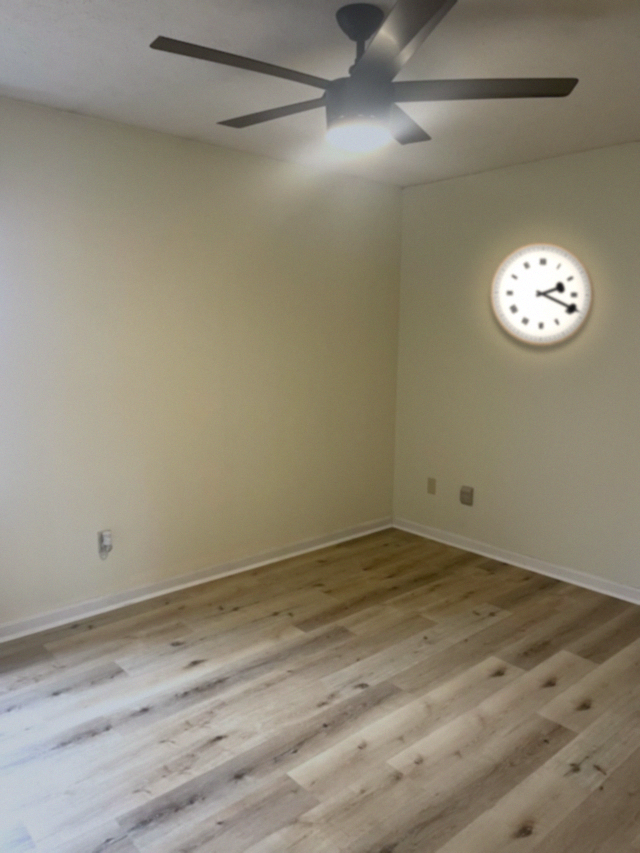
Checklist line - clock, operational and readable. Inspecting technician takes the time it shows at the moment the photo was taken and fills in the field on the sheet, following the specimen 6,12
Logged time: 2,19
